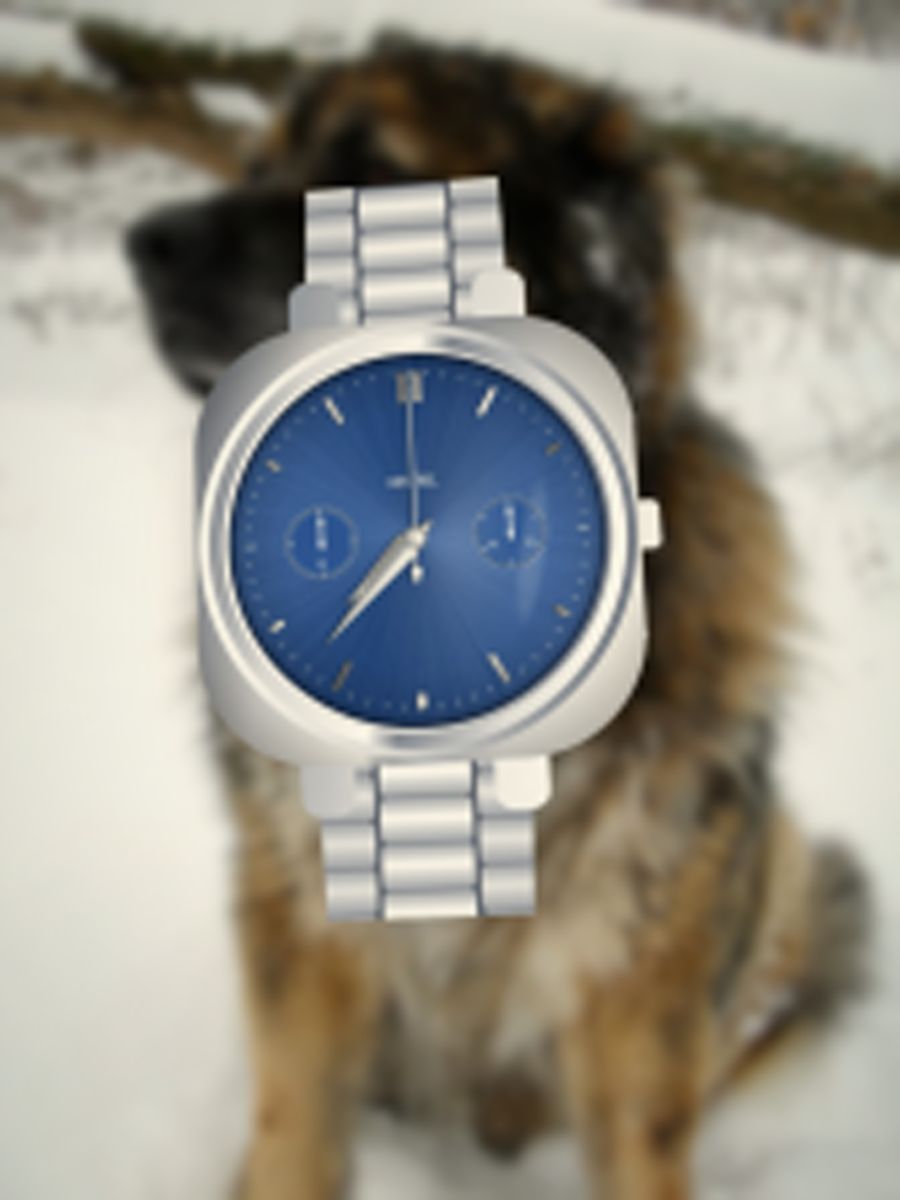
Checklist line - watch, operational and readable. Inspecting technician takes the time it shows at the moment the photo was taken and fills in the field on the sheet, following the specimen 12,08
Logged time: 7,37
